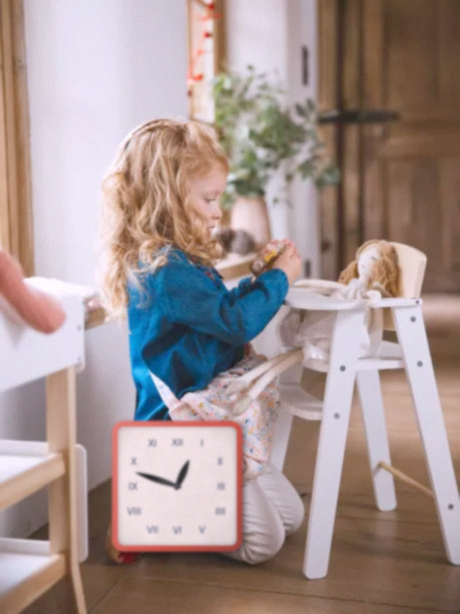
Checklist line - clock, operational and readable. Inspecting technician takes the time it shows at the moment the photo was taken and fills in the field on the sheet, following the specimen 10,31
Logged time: 12,48
